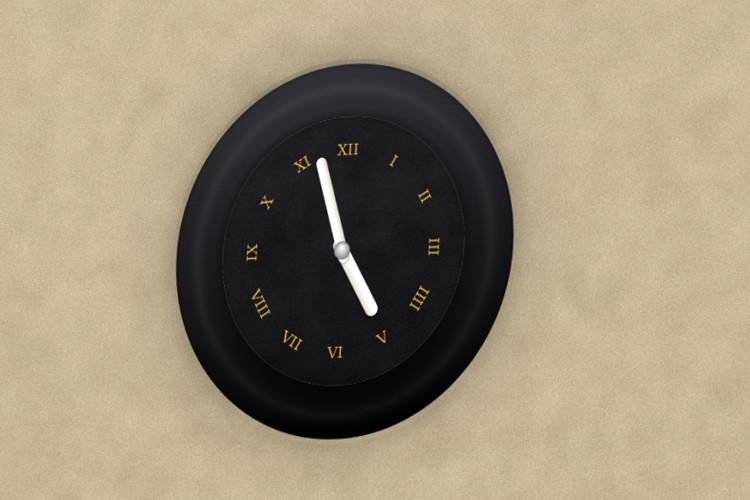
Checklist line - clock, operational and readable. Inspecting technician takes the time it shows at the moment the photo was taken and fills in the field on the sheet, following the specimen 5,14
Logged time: 4,57
